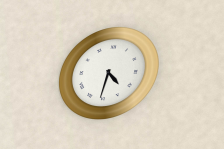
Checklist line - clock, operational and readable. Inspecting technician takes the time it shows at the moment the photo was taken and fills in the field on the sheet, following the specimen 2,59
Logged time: 4,31
